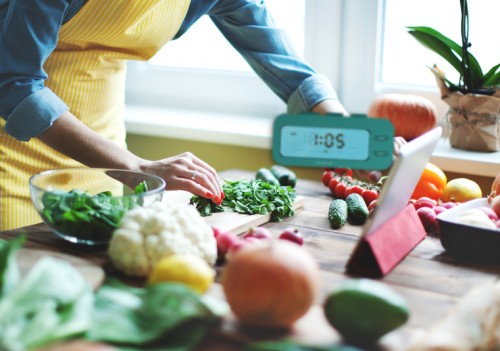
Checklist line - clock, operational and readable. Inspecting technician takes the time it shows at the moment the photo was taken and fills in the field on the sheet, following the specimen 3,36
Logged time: 1,05
